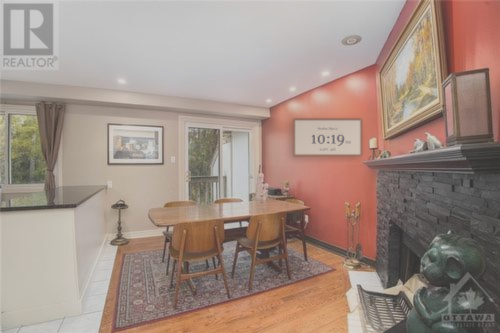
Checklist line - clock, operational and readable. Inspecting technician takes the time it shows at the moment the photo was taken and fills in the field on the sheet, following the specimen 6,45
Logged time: 10,19
